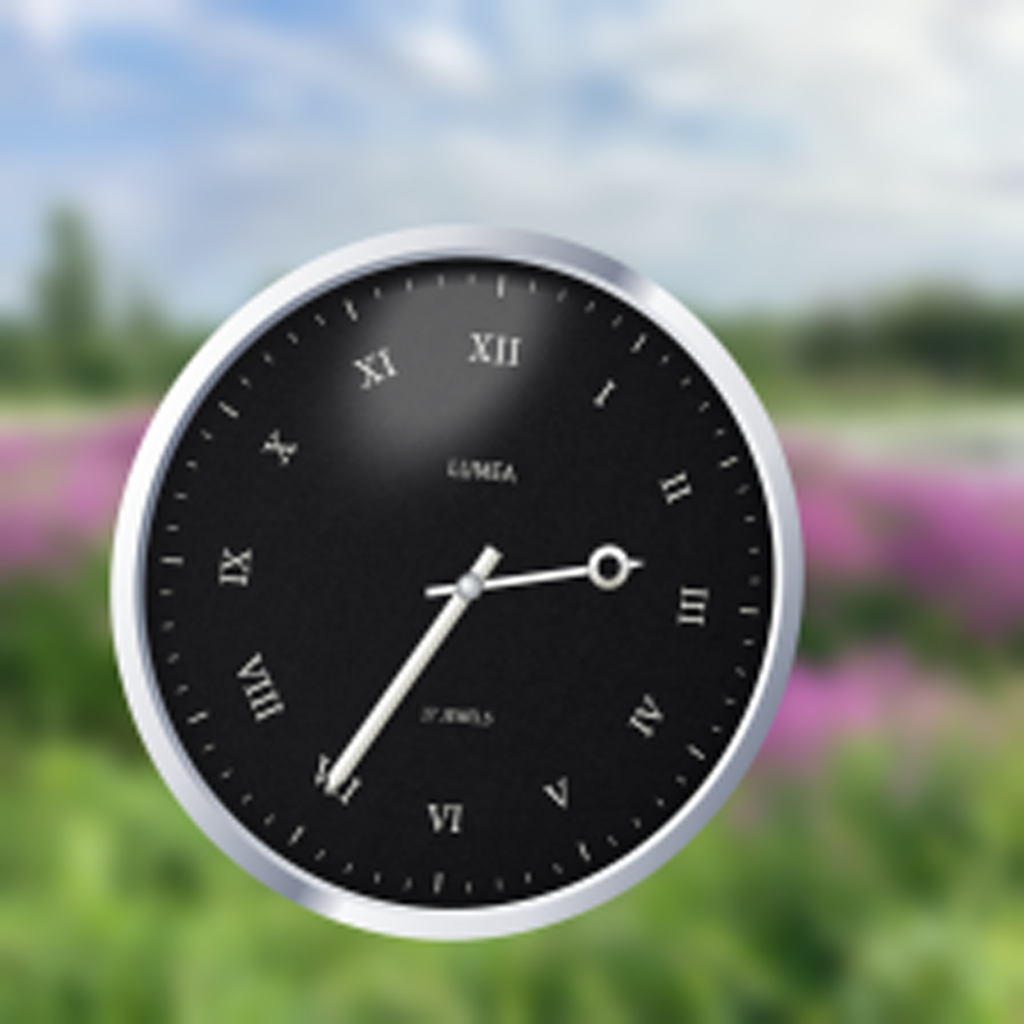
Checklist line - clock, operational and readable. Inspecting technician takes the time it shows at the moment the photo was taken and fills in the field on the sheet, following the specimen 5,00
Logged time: 2,35
